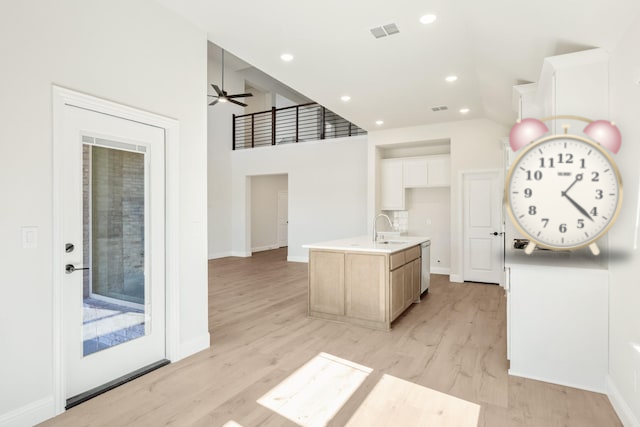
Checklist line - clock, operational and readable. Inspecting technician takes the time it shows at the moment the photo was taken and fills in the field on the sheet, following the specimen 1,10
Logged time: 1,22
